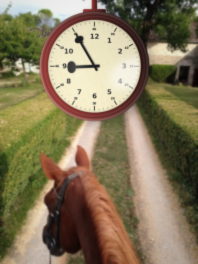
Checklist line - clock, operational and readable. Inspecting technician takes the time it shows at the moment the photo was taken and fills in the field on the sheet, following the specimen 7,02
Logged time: 8,55
